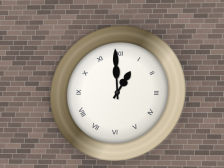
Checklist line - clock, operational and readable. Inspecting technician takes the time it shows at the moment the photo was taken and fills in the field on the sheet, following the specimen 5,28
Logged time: 12,59
